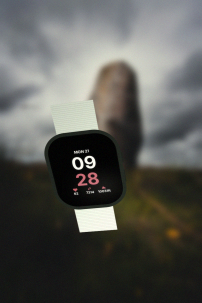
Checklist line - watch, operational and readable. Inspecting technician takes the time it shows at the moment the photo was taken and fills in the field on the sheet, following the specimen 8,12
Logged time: 9,28
